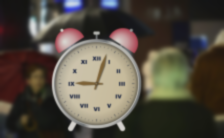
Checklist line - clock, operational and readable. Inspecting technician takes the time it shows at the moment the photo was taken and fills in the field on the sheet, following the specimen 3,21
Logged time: 9,03
